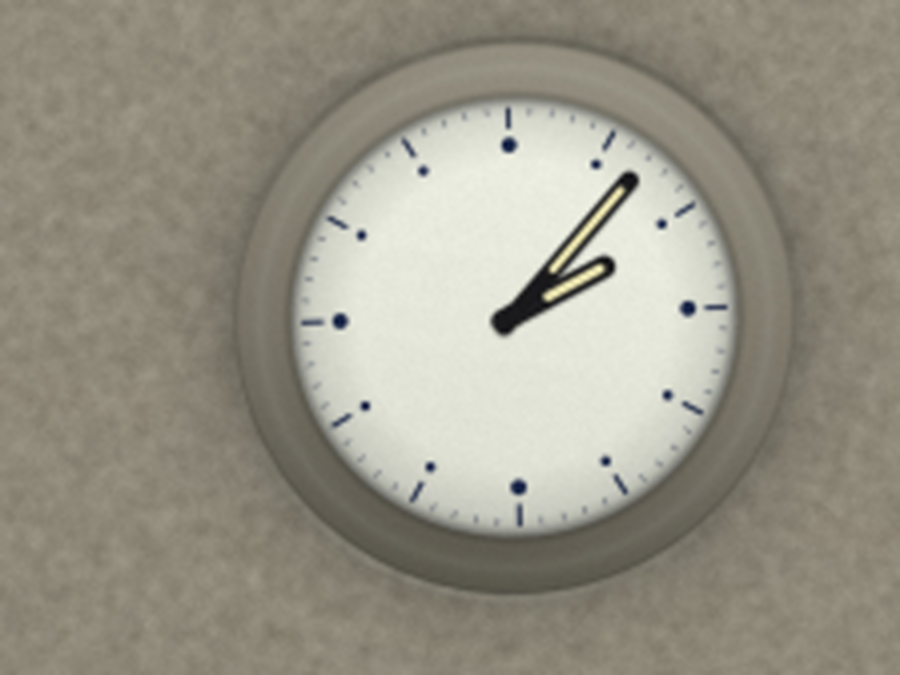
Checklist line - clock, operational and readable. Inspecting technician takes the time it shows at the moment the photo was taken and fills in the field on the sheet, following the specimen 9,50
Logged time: 2,07
